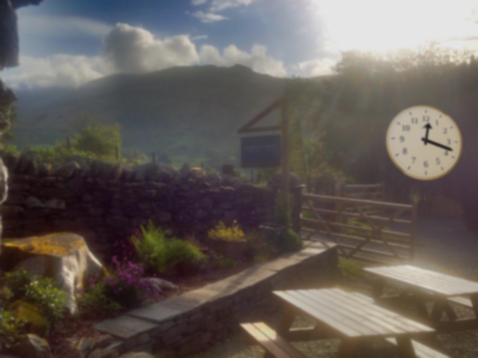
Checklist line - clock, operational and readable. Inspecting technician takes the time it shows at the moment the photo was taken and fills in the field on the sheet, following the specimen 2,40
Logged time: 12,18
